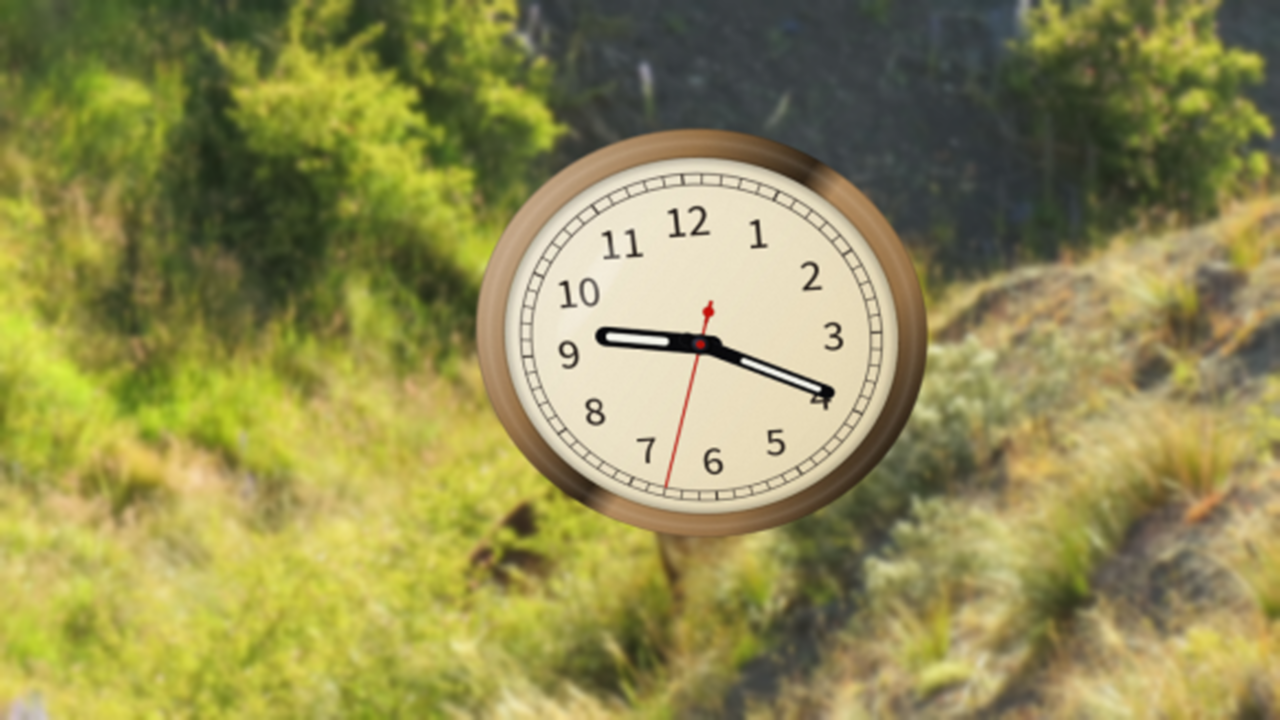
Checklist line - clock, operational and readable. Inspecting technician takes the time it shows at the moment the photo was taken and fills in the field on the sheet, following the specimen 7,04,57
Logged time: 9,19,33
